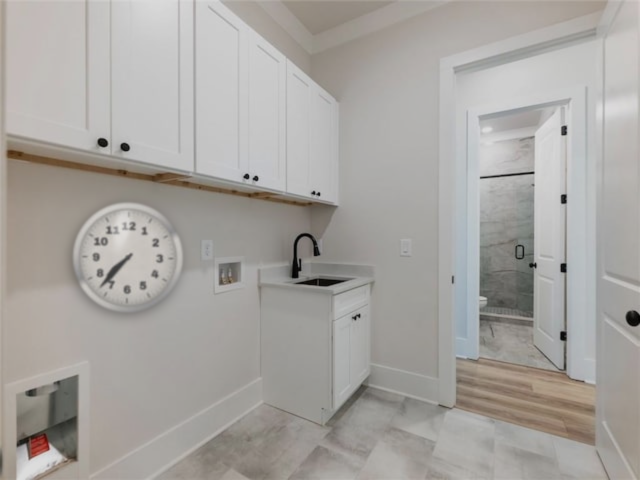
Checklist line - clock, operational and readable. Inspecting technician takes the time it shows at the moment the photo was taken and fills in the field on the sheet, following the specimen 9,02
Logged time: 7,37
